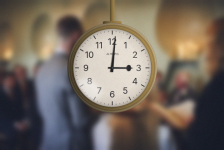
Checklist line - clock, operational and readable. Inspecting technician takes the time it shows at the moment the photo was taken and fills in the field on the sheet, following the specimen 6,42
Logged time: 3,01
